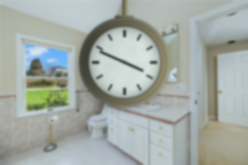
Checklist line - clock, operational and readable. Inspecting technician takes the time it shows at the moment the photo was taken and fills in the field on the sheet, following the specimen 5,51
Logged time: 3,49
